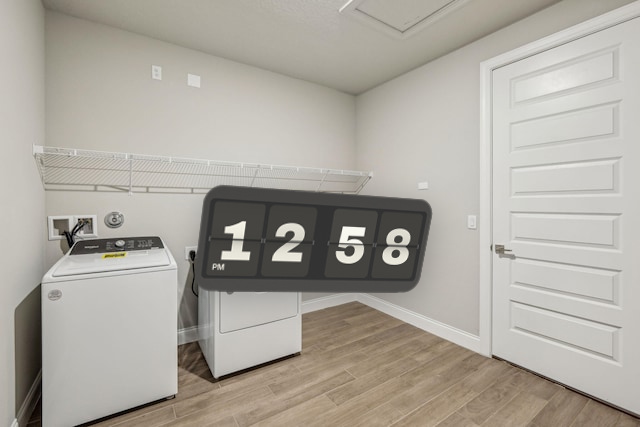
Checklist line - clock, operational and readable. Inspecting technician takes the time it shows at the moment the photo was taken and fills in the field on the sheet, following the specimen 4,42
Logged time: 12,58
